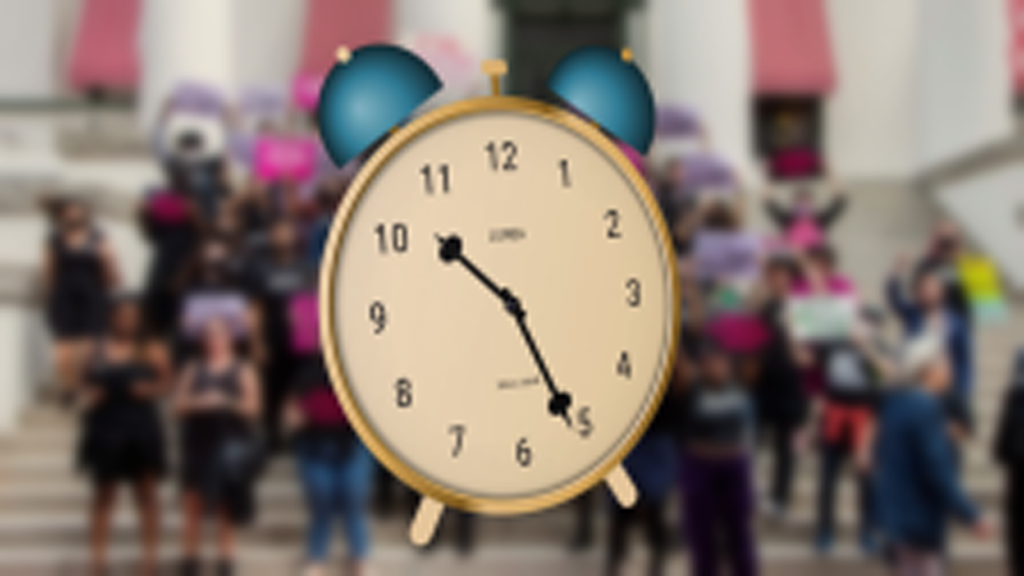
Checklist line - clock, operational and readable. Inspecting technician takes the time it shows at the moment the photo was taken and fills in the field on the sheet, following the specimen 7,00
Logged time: 10,26
